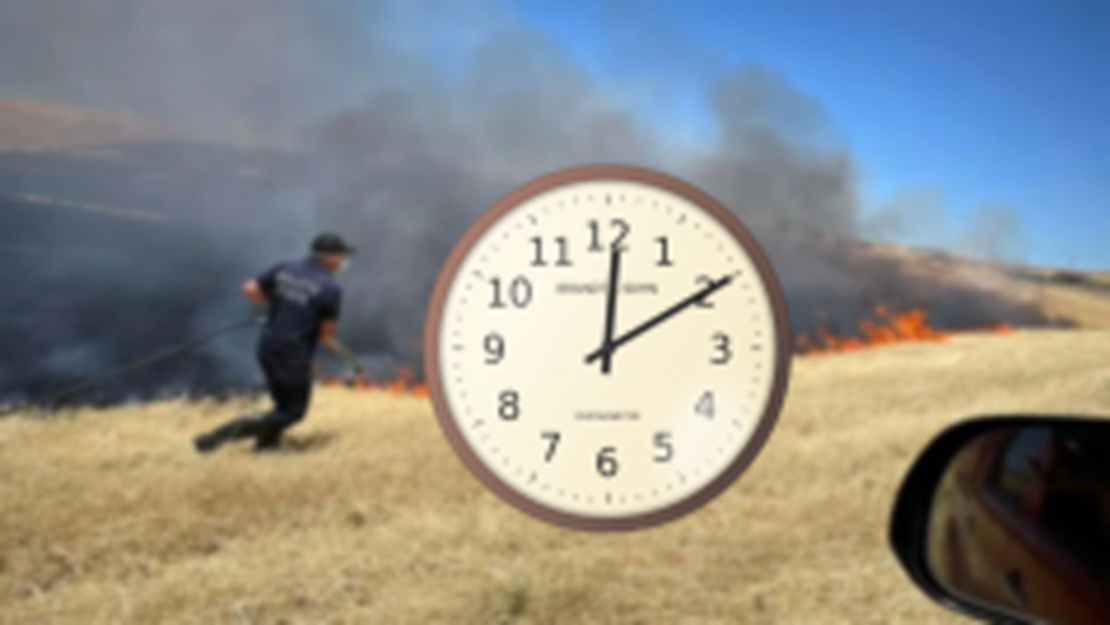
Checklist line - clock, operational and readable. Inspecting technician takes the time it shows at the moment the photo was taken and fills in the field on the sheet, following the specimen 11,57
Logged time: 12,10
